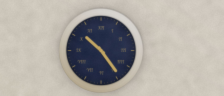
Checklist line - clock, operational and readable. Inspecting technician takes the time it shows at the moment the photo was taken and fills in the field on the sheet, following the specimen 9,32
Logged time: 10,24
